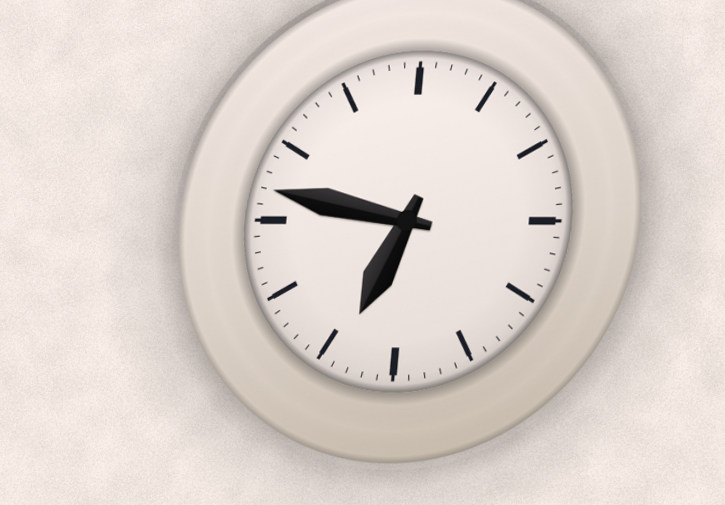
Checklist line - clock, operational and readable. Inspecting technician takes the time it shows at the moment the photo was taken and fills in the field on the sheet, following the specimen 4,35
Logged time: 6,47
